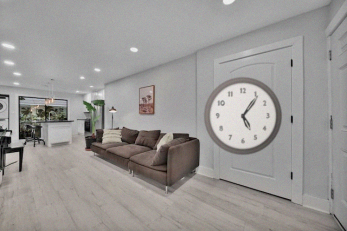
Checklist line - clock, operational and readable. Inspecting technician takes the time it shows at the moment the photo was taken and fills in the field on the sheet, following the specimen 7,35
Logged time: 5,06
